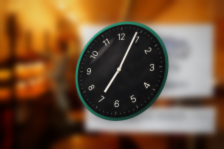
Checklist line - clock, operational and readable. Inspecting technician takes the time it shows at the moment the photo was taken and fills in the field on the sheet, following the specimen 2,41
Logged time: 7,04
